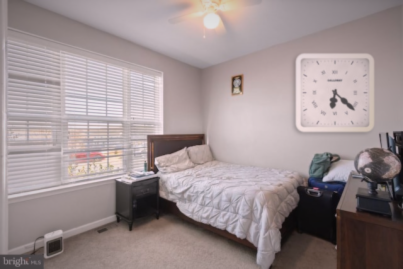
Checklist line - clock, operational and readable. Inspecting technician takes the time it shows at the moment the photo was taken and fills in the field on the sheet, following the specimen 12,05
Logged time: 6,22
